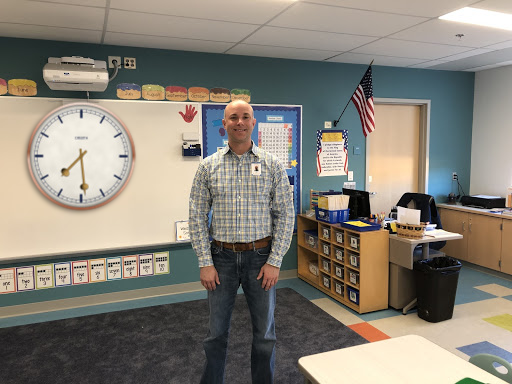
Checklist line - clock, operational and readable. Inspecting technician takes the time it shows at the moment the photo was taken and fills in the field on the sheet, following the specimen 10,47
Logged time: 7,29
